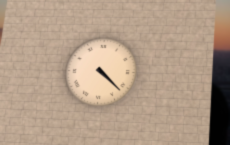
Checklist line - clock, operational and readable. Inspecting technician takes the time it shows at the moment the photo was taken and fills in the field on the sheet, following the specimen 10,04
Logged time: 4,22
